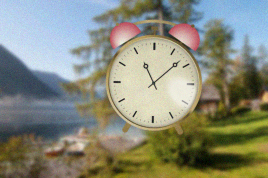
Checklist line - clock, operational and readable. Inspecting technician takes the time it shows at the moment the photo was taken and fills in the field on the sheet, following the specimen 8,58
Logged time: 11,08
